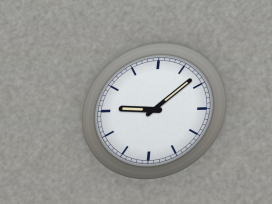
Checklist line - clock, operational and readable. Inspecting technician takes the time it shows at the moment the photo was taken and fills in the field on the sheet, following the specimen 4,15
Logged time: 9,08
